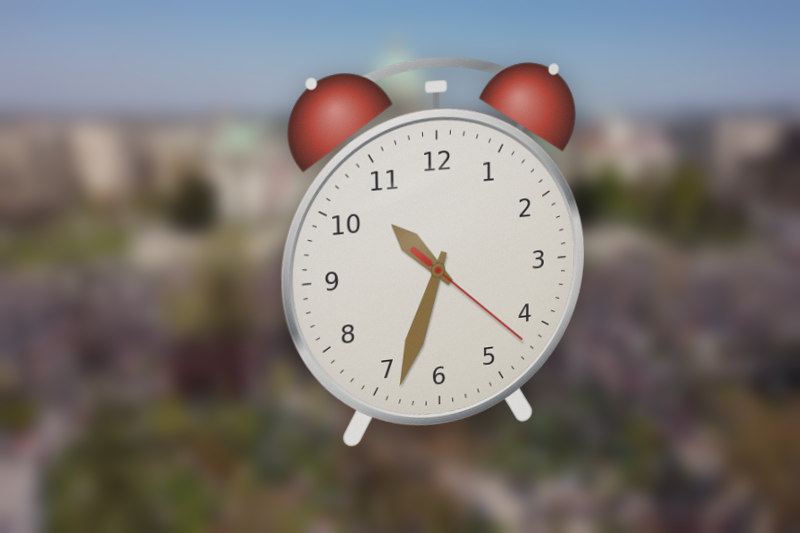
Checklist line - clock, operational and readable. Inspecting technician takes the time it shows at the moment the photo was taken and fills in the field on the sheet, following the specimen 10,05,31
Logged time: 10,33,22
